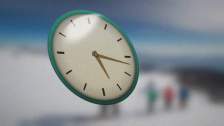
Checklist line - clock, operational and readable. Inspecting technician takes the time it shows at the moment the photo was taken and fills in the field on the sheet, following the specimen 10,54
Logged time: 5,17
